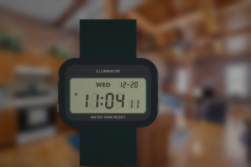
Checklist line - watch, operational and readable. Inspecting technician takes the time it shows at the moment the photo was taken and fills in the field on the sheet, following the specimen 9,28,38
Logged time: 11,04,11
